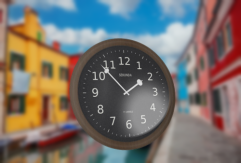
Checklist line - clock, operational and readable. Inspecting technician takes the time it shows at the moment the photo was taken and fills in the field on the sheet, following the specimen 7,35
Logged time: 1,53
